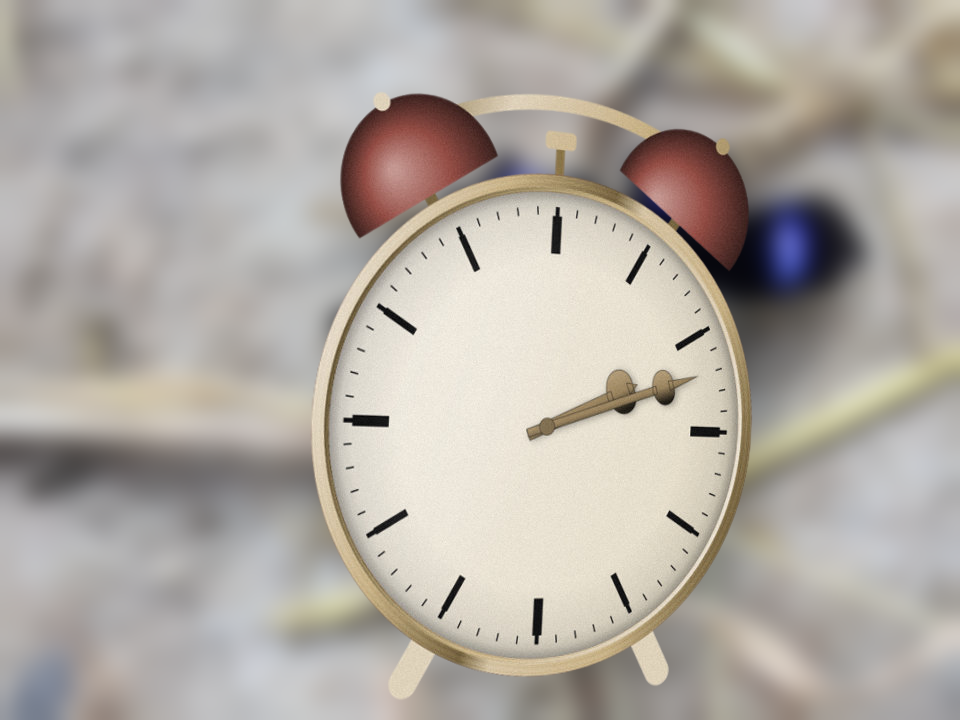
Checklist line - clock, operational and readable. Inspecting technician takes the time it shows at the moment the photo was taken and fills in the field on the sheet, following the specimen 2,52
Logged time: 2,12
